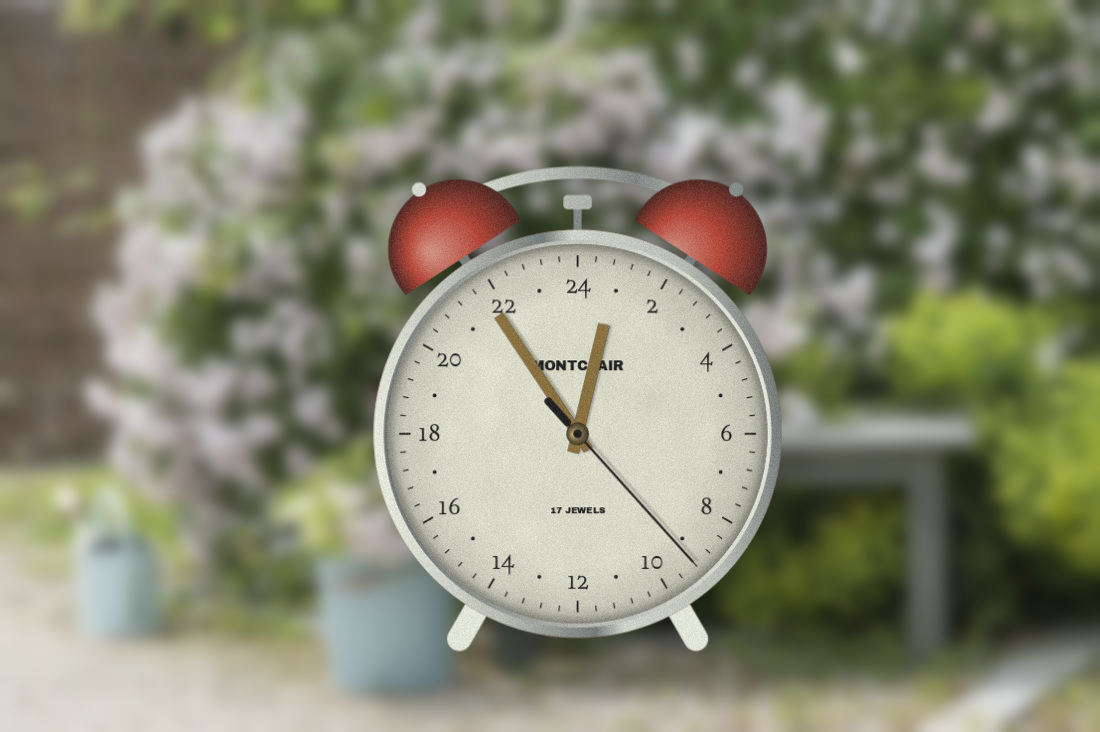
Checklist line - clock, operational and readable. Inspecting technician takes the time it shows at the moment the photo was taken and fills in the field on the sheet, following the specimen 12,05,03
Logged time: 0,54,23
